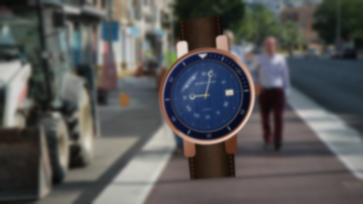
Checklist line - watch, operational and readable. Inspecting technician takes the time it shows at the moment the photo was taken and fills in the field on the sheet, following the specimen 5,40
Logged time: 9,03
